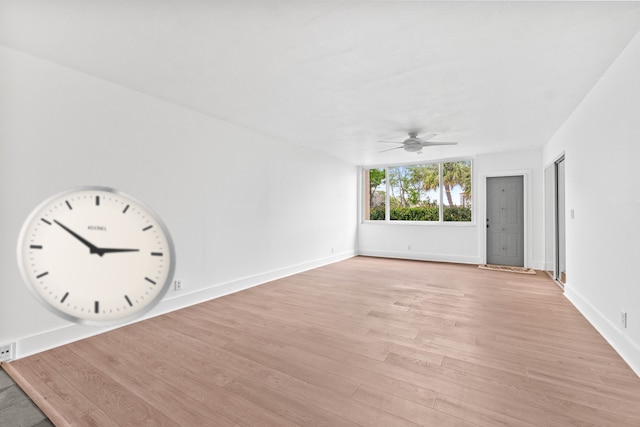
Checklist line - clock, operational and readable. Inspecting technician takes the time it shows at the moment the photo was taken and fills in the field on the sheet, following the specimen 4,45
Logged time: 2,51
